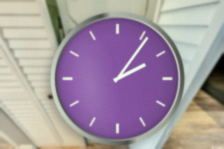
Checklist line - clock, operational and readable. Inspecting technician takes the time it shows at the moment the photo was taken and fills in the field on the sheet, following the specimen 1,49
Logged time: 2,06
